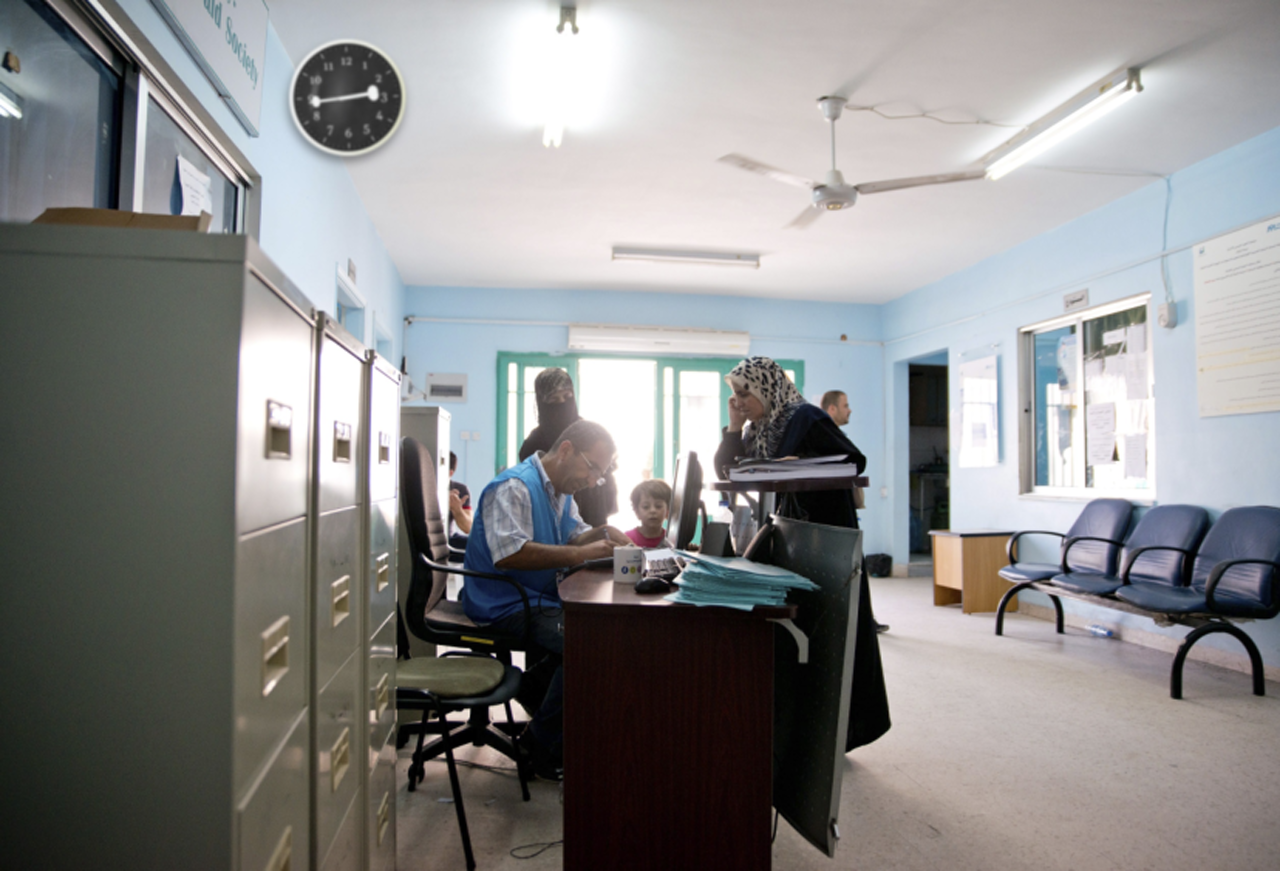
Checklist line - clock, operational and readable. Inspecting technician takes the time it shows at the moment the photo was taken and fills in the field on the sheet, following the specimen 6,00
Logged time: 2,44
